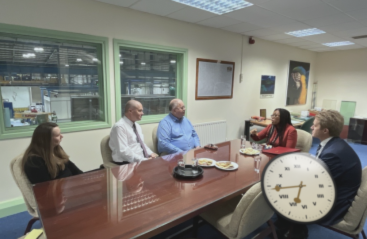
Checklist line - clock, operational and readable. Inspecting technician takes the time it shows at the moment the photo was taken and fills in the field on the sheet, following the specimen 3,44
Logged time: 6,44
